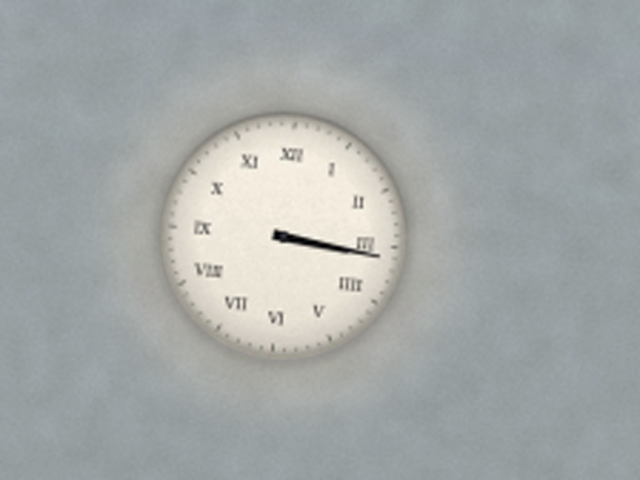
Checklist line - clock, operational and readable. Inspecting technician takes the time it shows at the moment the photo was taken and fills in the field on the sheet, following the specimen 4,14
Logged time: 3,16
